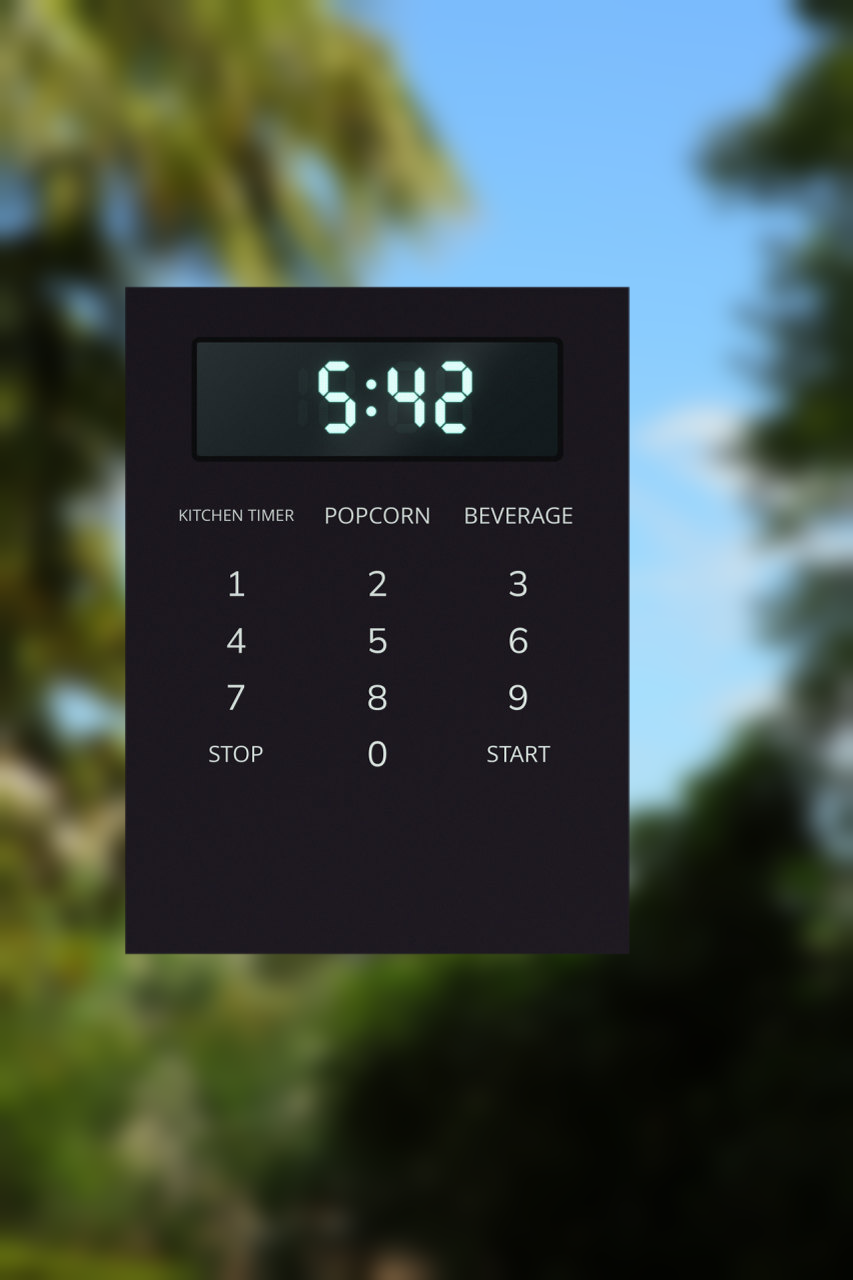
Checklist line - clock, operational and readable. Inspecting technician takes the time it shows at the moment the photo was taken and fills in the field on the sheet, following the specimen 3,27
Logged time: 5,42
